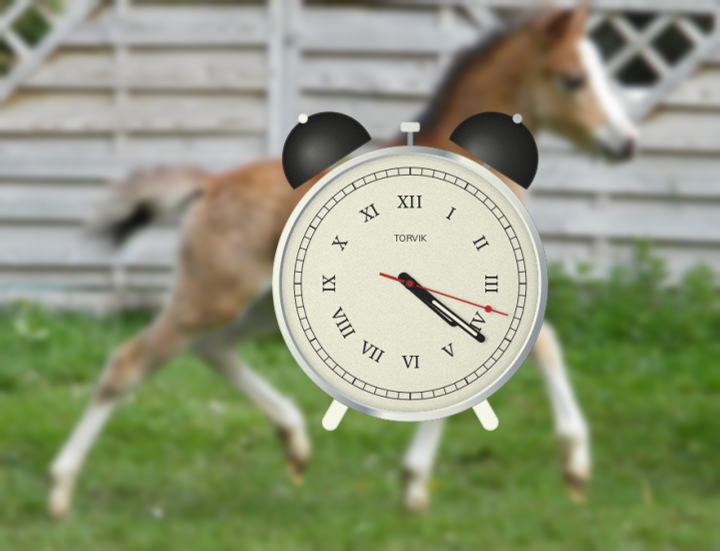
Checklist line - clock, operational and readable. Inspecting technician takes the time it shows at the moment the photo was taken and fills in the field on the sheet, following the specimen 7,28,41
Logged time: 4,21,18
